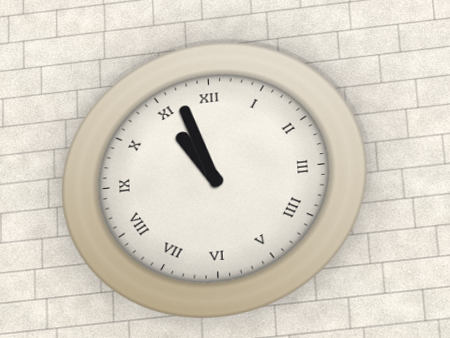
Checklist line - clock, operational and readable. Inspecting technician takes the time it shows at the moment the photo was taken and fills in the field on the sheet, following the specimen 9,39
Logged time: 10,57
